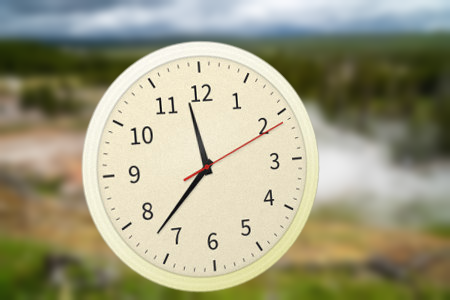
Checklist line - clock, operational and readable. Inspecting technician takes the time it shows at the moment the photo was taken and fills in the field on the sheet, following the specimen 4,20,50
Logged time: 11,37,11
